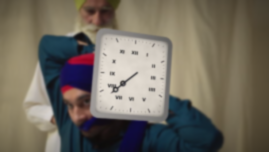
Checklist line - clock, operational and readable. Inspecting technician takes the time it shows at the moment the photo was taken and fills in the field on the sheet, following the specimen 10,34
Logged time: 7,38
